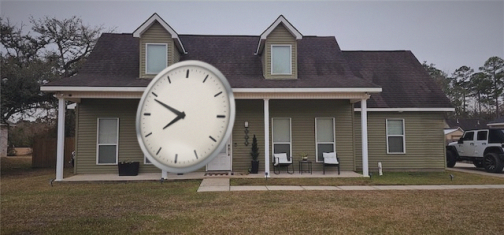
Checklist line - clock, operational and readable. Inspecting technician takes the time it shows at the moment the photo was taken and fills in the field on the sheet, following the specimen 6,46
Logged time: 7,49
